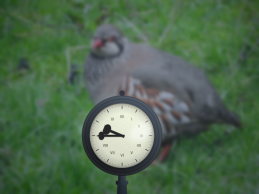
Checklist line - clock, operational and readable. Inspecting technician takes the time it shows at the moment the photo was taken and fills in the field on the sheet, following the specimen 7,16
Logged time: 9,45
